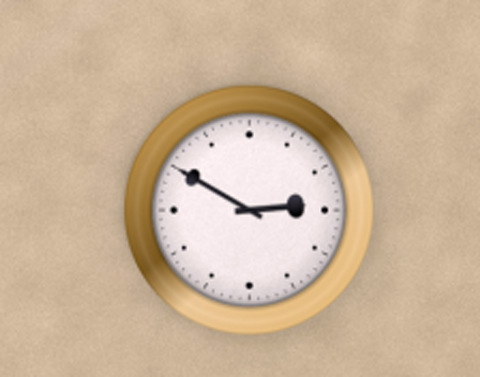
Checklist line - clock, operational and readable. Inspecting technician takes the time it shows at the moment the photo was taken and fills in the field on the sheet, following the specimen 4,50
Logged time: 2,50
